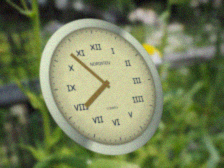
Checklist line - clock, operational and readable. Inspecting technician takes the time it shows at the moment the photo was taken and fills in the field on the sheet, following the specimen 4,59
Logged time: 7,53
